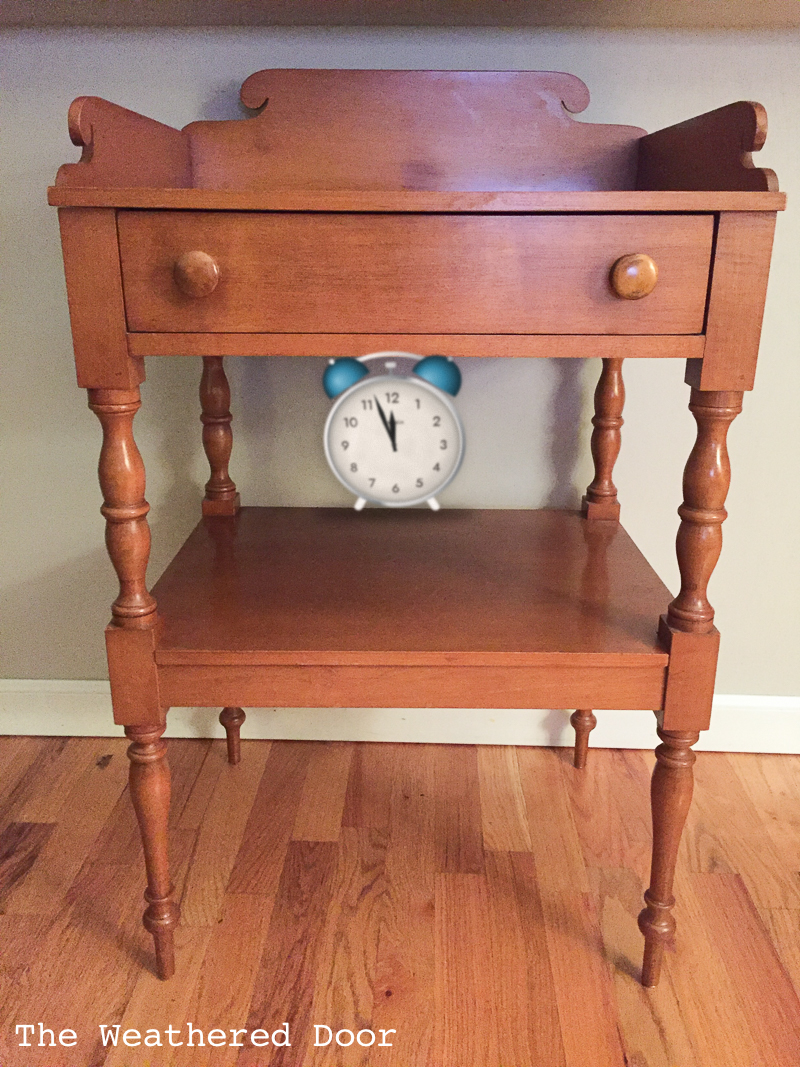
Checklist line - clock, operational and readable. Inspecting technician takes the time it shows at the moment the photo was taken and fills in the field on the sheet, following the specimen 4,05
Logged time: 11,57
